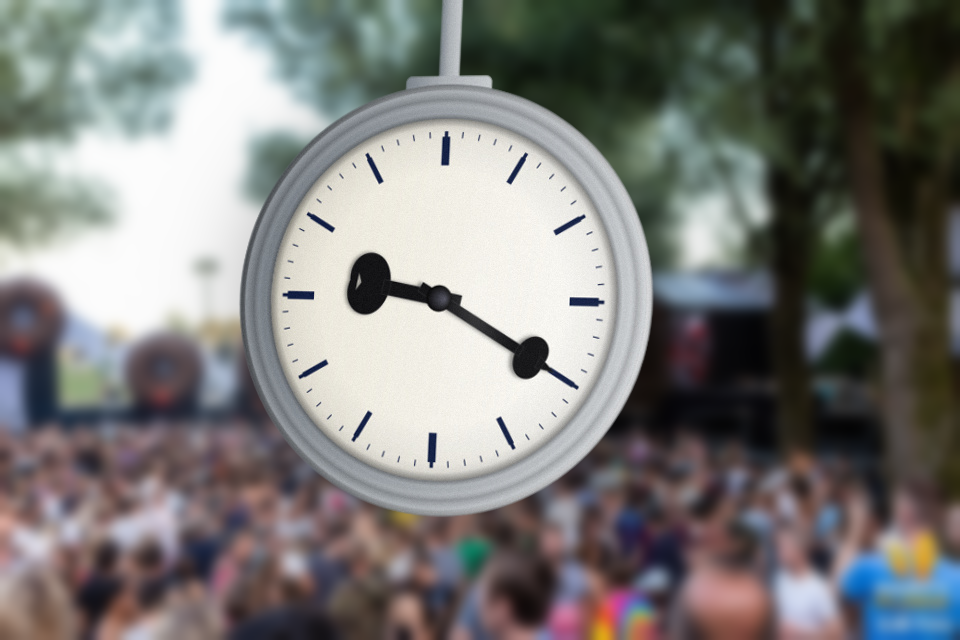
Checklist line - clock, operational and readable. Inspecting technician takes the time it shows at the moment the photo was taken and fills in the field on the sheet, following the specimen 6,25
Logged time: 9,20
